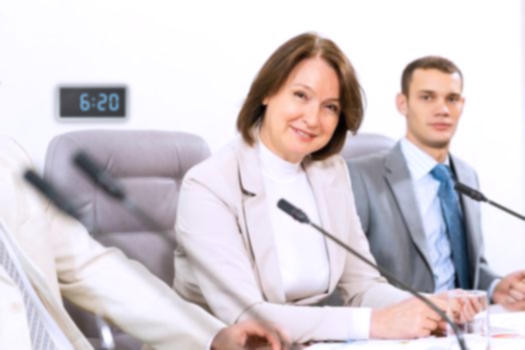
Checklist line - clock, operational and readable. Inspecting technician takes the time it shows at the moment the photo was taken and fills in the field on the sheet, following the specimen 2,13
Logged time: 6,20
